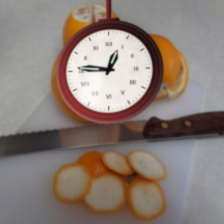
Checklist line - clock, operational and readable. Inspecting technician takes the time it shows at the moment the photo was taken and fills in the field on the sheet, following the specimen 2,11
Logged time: 12,46
